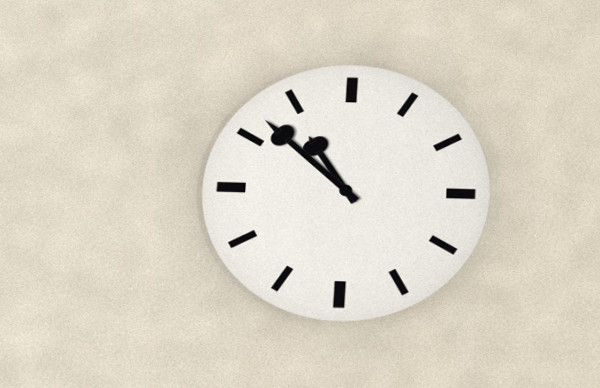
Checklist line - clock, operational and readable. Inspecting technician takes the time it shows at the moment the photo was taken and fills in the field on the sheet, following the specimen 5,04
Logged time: 10,52
